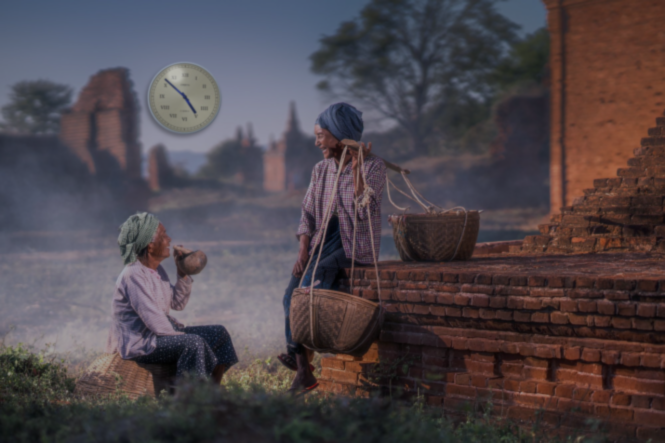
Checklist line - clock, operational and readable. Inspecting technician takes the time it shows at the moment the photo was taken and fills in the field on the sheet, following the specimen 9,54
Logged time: 4,52
